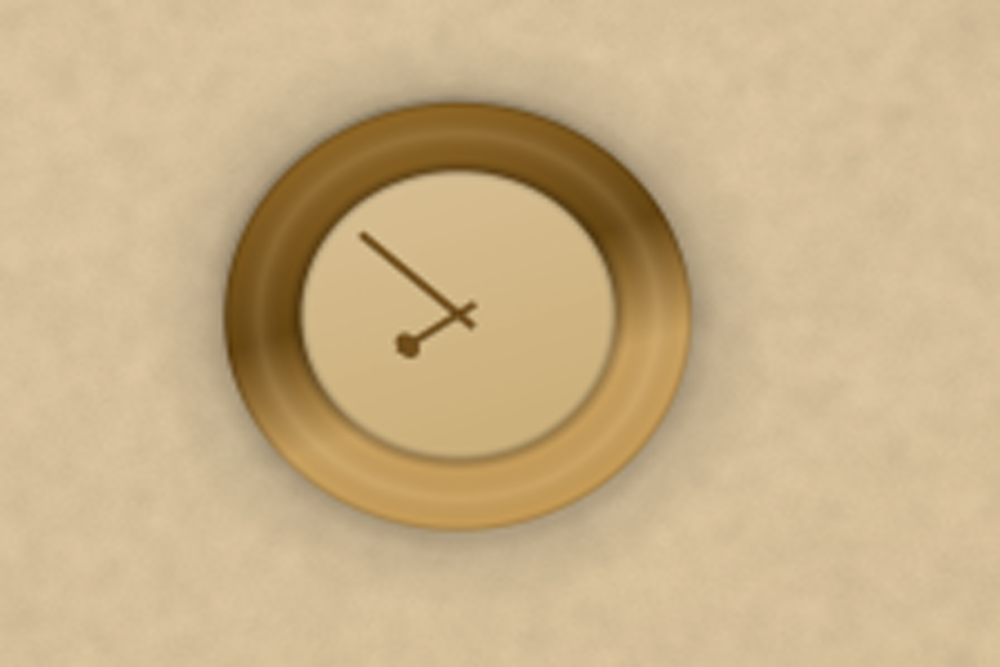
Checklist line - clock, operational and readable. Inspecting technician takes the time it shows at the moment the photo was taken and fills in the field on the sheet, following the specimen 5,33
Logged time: 7,52
